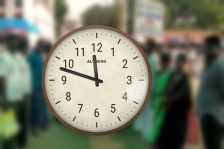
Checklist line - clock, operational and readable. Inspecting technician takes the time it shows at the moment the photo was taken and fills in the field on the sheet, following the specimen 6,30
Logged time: 11,48
